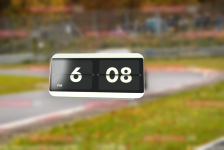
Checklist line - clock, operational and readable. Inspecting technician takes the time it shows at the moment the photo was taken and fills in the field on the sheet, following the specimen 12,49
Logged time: 6,08
